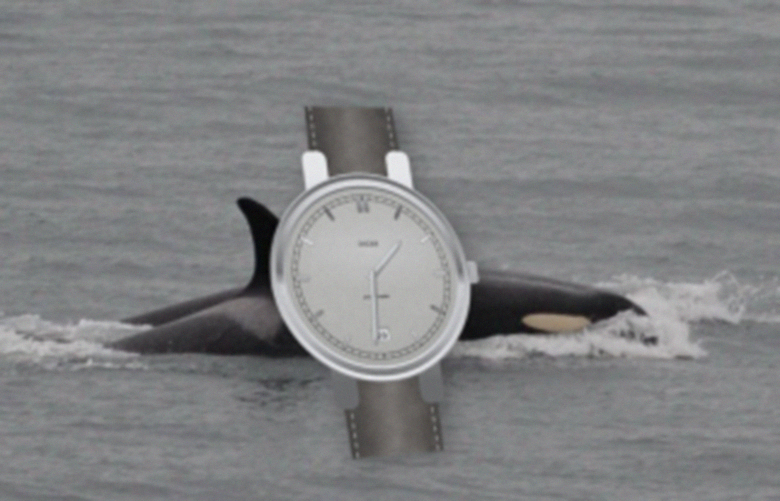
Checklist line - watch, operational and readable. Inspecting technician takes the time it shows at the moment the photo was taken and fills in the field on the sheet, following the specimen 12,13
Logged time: 1,31
